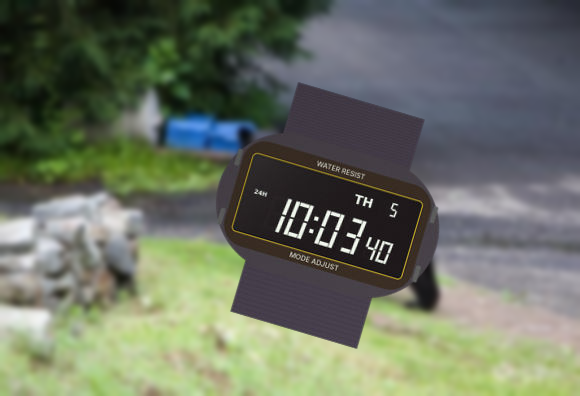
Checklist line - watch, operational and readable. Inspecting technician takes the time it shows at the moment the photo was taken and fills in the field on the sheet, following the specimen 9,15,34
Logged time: 10,03,40
